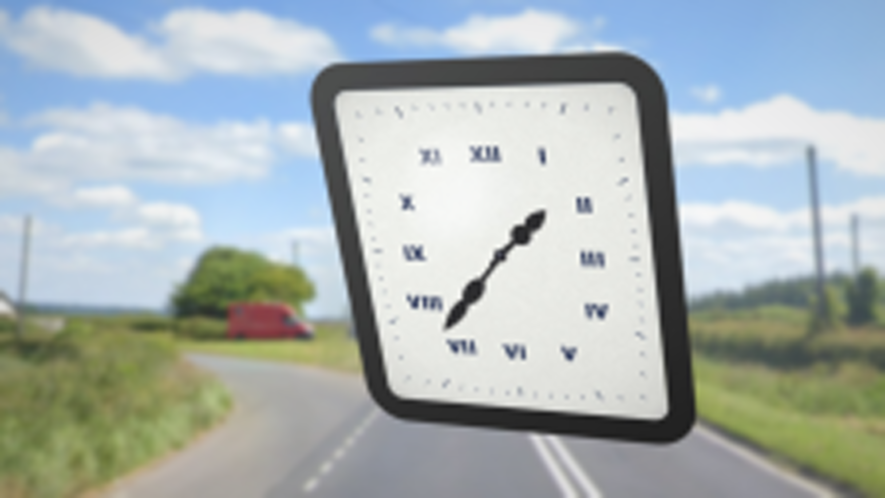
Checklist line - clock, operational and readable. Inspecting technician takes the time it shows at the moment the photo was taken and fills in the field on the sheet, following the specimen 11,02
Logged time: 1,37
